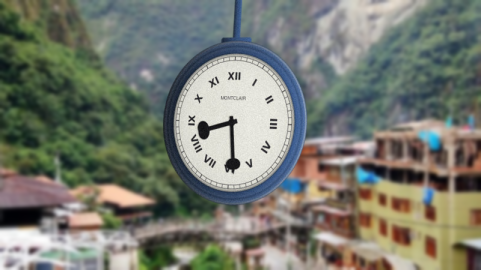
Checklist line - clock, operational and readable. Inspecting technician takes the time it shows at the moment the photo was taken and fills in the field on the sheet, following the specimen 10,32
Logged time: 8,29
